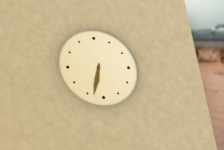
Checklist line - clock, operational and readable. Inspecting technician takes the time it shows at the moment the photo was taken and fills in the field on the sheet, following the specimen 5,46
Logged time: 6,33
